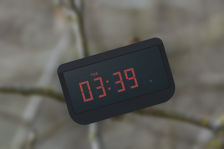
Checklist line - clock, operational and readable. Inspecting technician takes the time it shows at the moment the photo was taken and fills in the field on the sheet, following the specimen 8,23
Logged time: 3,39
